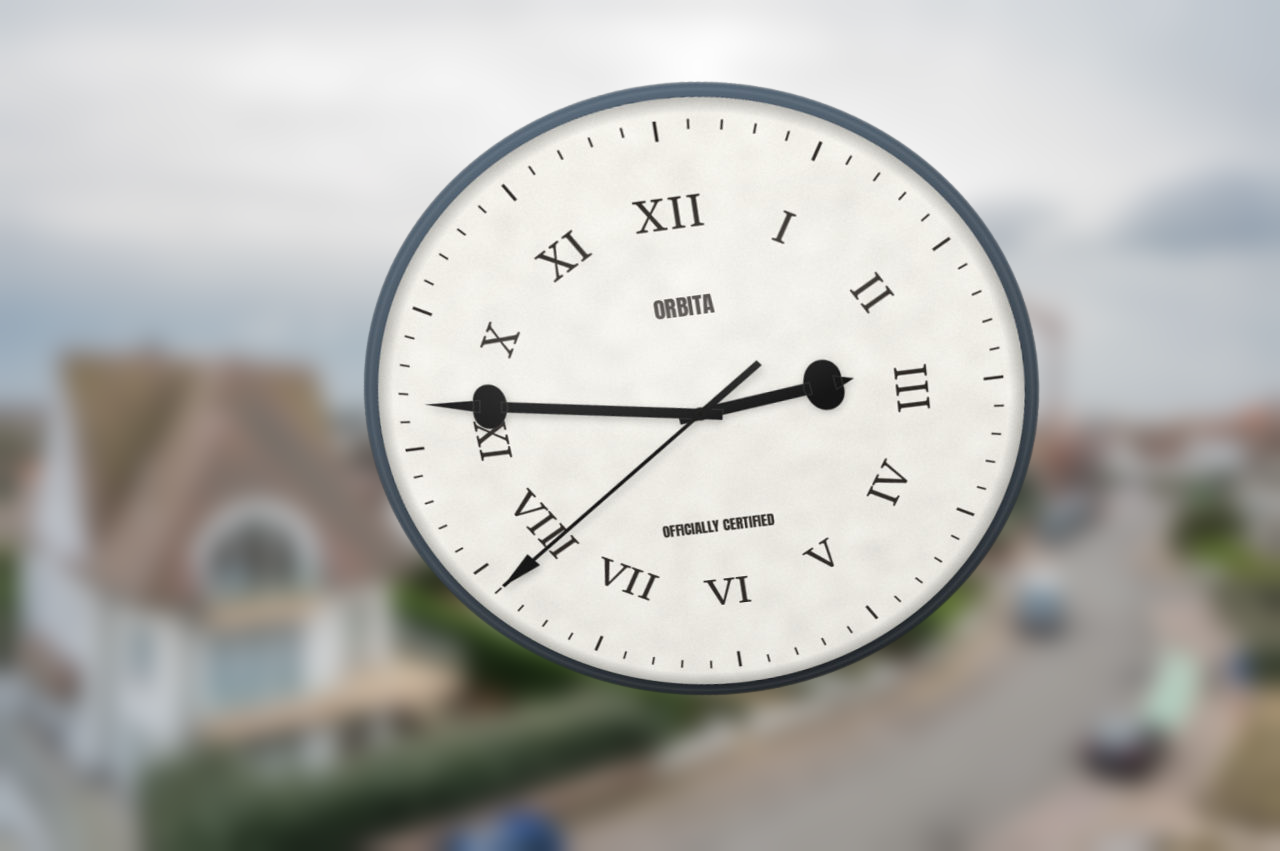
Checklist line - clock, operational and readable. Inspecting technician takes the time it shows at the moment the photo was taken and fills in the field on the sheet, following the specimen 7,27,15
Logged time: 2,46,39
